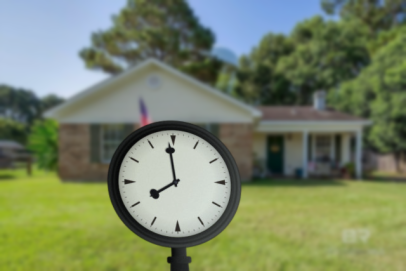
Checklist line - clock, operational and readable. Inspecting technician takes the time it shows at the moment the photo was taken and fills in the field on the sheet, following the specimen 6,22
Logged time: 7,59
